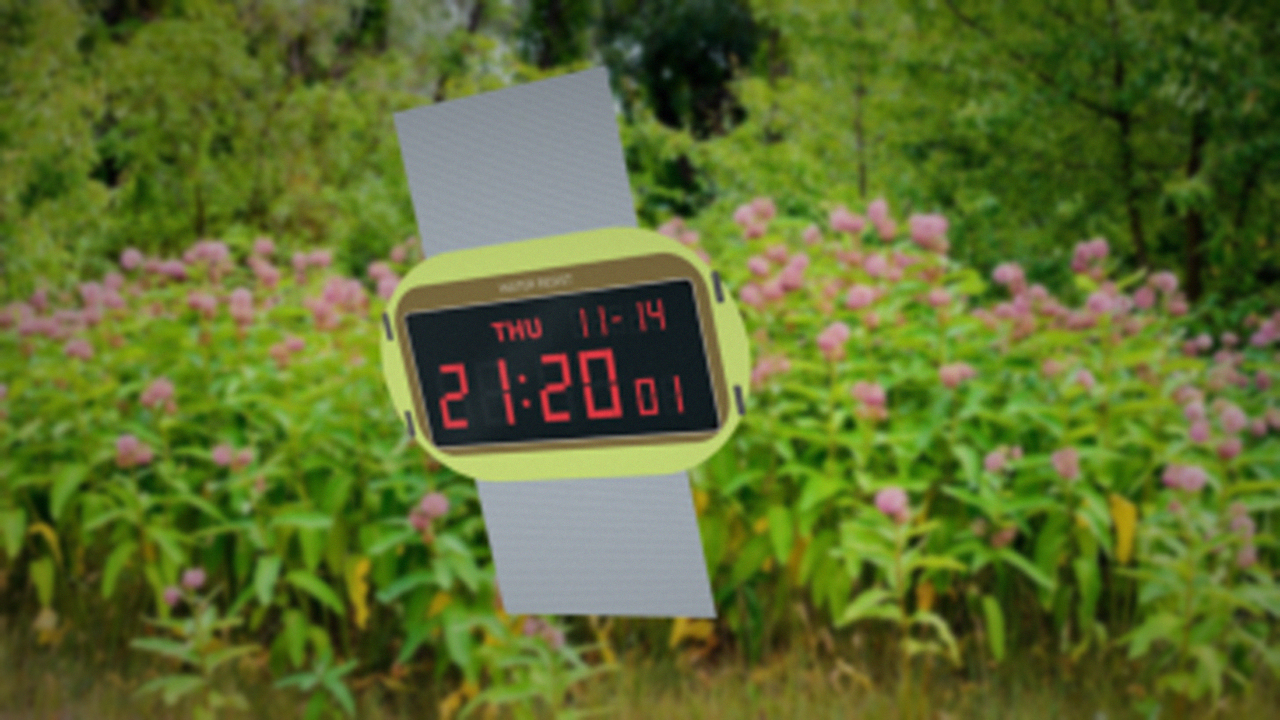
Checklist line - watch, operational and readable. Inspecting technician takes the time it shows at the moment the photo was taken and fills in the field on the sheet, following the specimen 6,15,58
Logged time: 21,20,01
